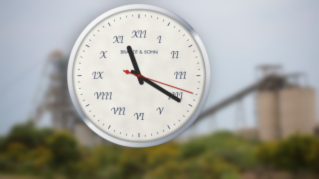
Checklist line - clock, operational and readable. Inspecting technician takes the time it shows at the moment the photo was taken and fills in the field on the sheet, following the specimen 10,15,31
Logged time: 11,20,18
